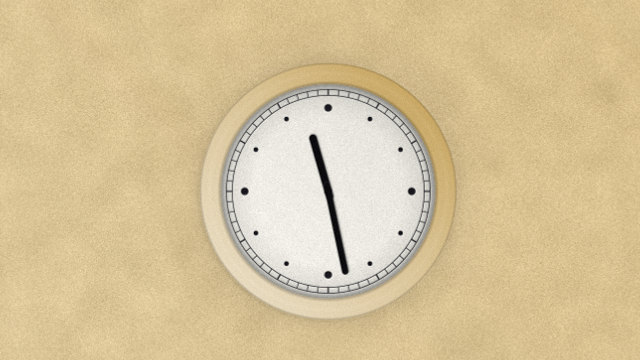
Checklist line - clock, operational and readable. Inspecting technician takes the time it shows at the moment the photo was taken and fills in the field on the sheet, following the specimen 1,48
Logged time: 11,28
